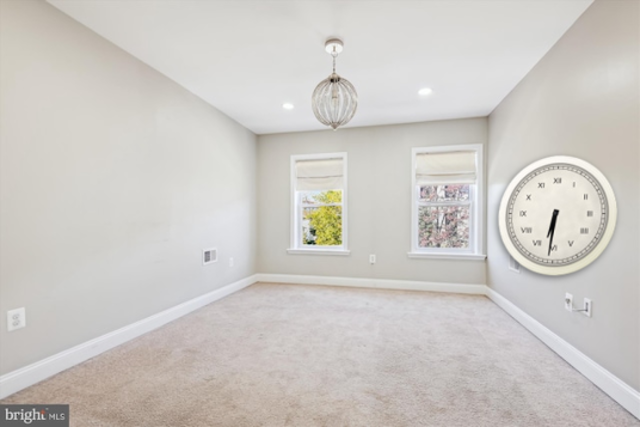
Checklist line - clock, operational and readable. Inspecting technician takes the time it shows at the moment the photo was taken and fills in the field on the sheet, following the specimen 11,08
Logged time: 6,31
